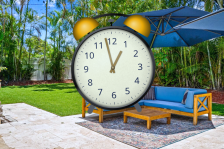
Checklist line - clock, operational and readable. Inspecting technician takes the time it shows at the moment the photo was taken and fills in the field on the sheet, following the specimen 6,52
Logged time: 12,58
